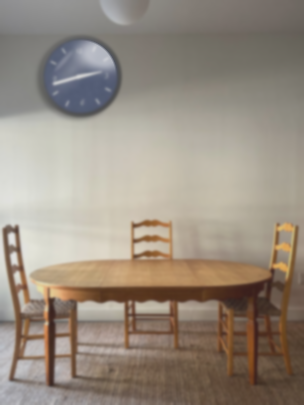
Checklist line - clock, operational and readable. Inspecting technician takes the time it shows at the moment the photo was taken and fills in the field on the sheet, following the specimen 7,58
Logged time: 2,43
